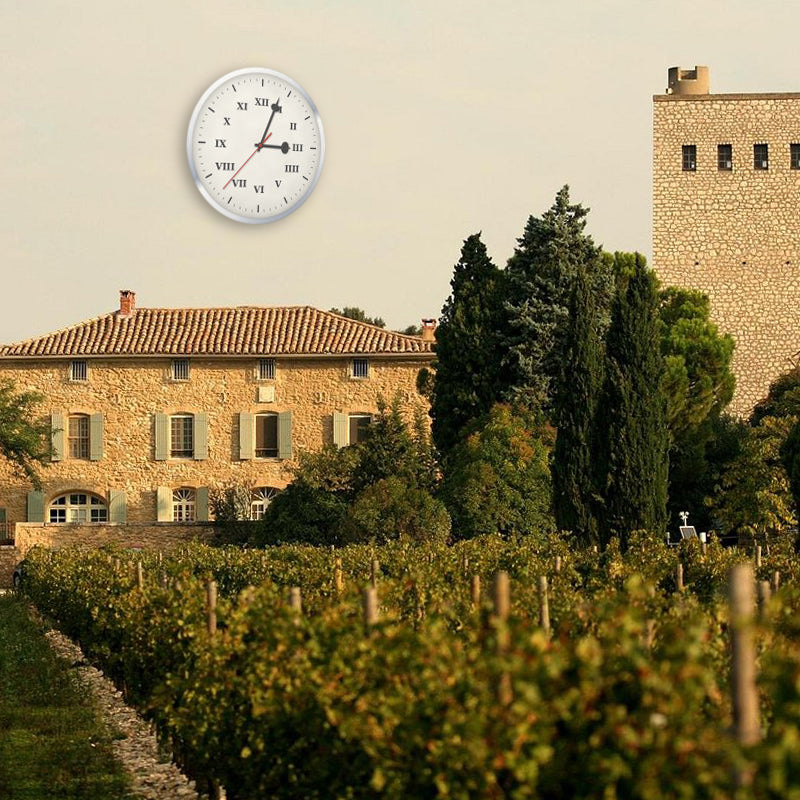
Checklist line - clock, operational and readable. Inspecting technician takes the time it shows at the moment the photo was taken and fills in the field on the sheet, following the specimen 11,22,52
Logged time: 3,03,37
